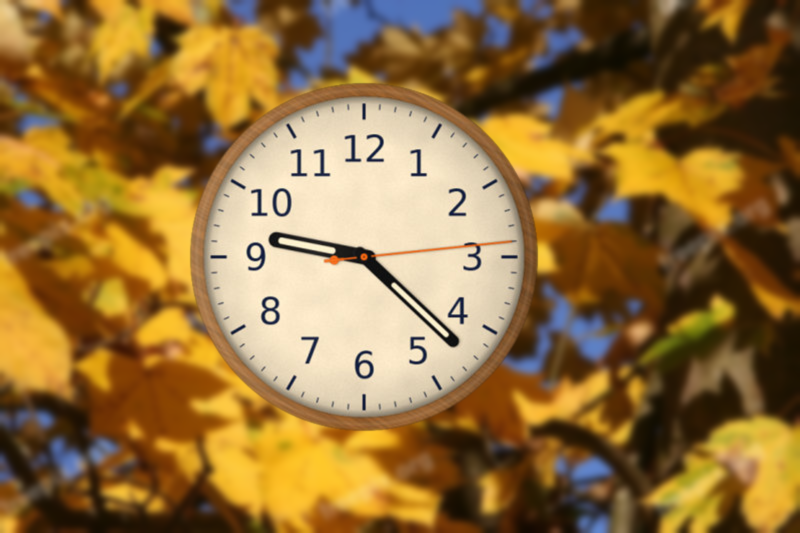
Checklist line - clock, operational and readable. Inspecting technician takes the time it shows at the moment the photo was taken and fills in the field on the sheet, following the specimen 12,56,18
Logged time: 9,22,14
